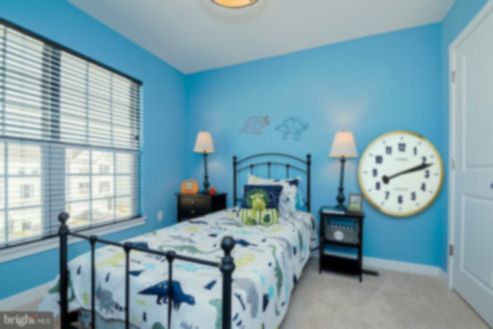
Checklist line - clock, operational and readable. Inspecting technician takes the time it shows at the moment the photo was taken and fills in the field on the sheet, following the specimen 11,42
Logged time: 8,12
